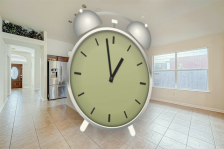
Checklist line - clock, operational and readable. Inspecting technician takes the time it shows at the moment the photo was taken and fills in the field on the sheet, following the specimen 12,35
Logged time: 12,58
